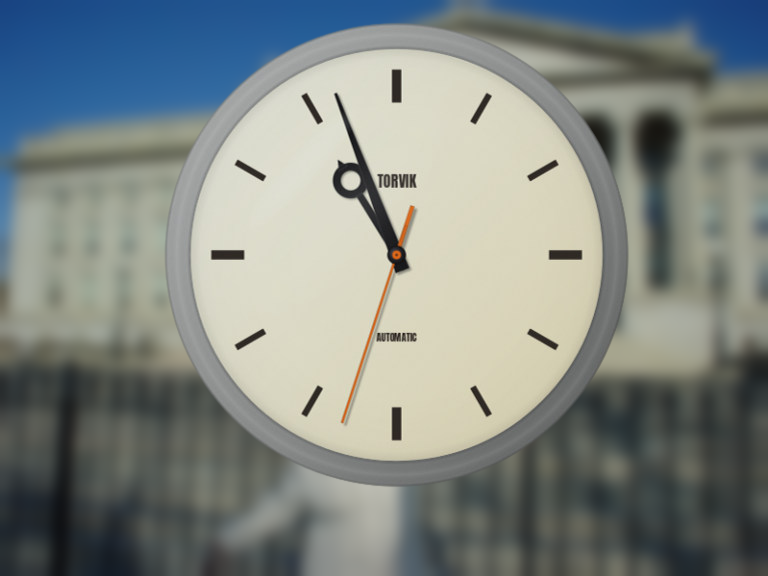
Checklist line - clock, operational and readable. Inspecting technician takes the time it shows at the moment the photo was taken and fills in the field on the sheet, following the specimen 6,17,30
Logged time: 10,56,33
